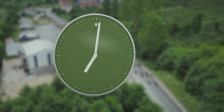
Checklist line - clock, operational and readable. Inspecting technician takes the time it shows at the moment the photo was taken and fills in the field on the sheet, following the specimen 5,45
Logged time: 7,01
